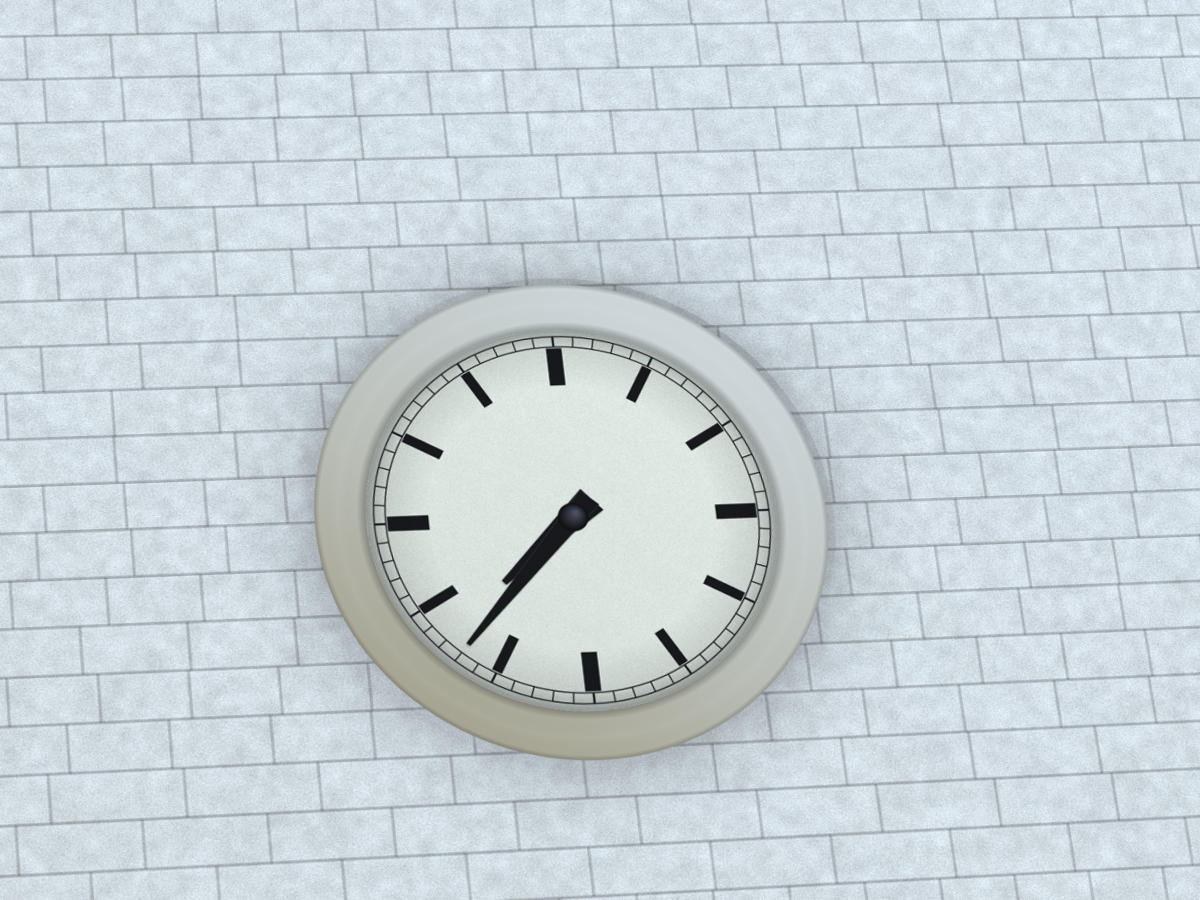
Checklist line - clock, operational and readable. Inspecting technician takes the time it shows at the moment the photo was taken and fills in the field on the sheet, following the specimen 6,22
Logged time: 7,37
